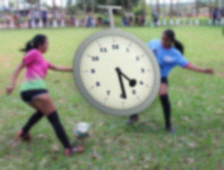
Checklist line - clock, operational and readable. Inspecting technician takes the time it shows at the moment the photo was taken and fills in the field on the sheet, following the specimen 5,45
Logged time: 4,29
